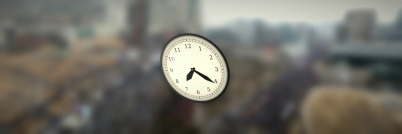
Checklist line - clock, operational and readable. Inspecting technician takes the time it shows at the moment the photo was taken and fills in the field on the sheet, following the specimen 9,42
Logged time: 7,21
